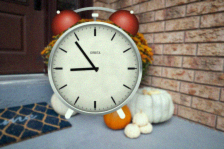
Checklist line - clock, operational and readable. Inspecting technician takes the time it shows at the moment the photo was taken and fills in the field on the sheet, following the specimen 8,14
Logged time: 8,54
